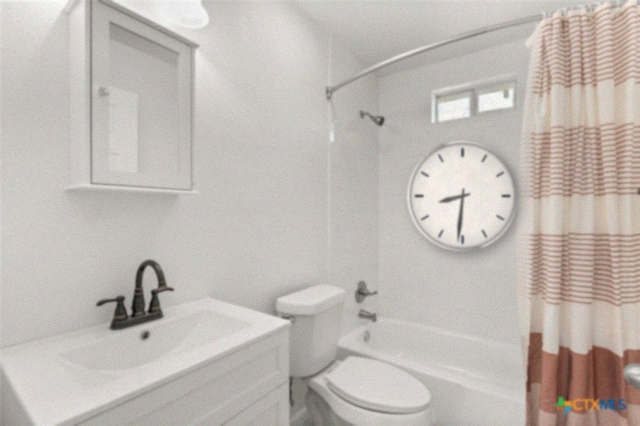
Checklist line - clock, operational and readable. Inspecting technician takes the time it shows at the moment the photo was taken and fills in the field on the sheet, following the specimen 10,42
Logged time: 8,31
